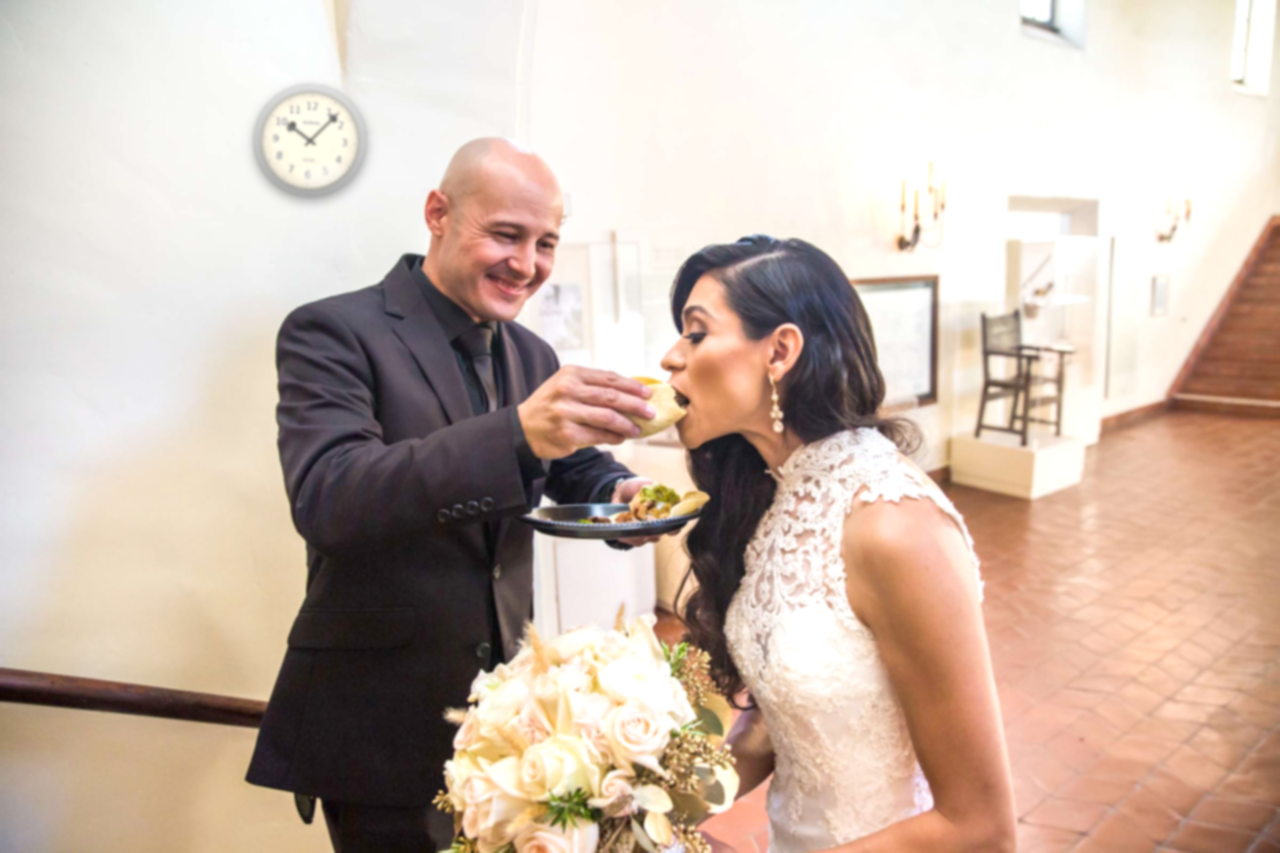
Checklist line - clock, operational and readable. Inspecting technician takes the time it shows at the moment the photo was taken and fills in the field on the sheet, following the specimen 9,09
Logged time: 10,07
